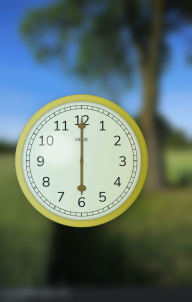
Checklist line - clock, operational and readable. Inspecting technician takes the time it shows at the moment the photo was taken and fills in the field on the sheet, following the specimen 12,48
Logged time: 6,00
